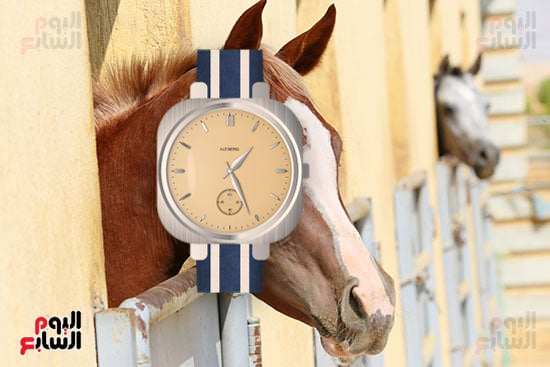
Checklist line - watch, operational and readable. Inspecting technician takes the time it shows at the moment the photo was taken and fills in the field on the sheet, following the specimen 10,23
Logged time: 1,26
